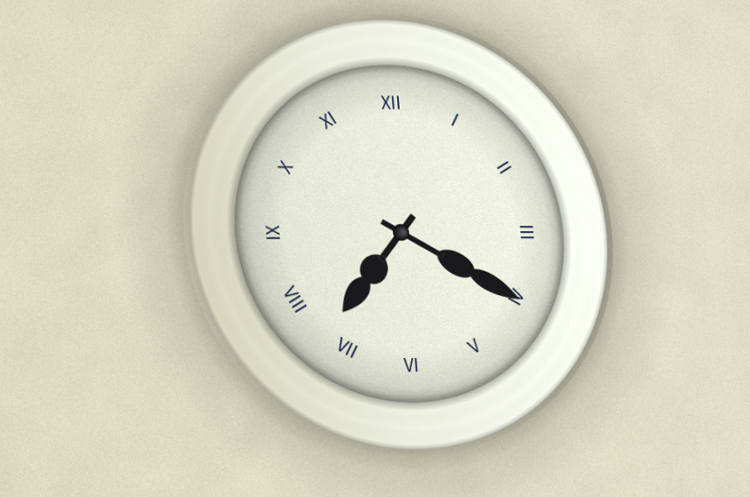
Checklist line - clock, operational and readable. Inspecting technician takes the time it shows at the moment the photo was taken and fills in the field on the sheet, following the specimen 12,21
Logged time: 7,20
